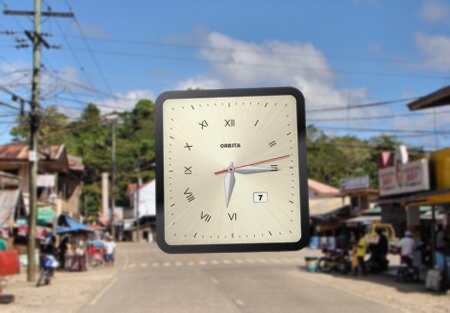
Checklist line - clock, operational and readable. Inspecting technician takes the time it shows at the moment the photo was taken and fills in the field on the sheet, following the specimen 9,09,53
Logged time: 6,15,13
